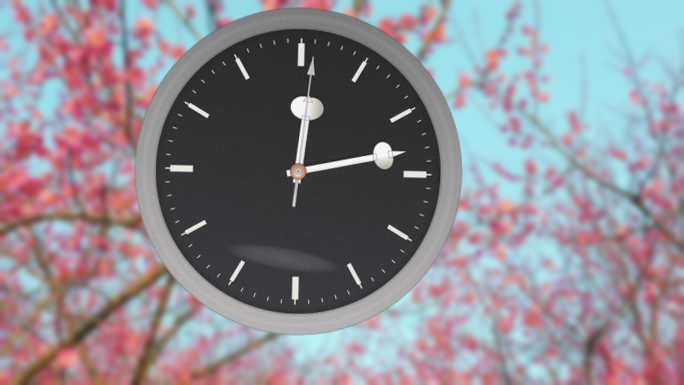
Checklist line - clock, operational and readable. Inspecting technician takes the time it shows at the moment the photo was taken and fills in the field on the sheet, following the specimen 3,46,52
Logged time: 12,13,01
